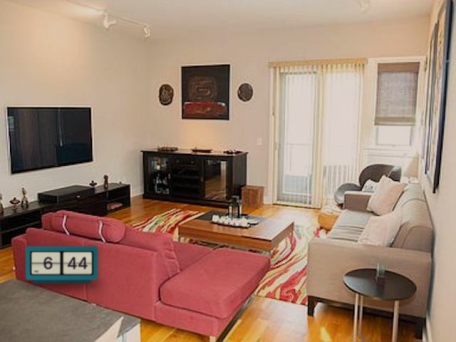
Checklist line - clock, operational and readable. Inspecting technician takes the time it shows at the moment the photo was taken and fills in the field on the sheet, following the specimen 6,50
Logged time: 6,44
